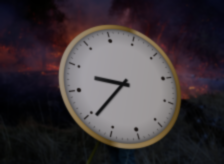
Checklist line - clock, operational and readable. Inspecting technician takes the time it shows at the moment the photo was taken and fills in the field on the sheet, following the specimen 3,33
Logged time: 9,39
